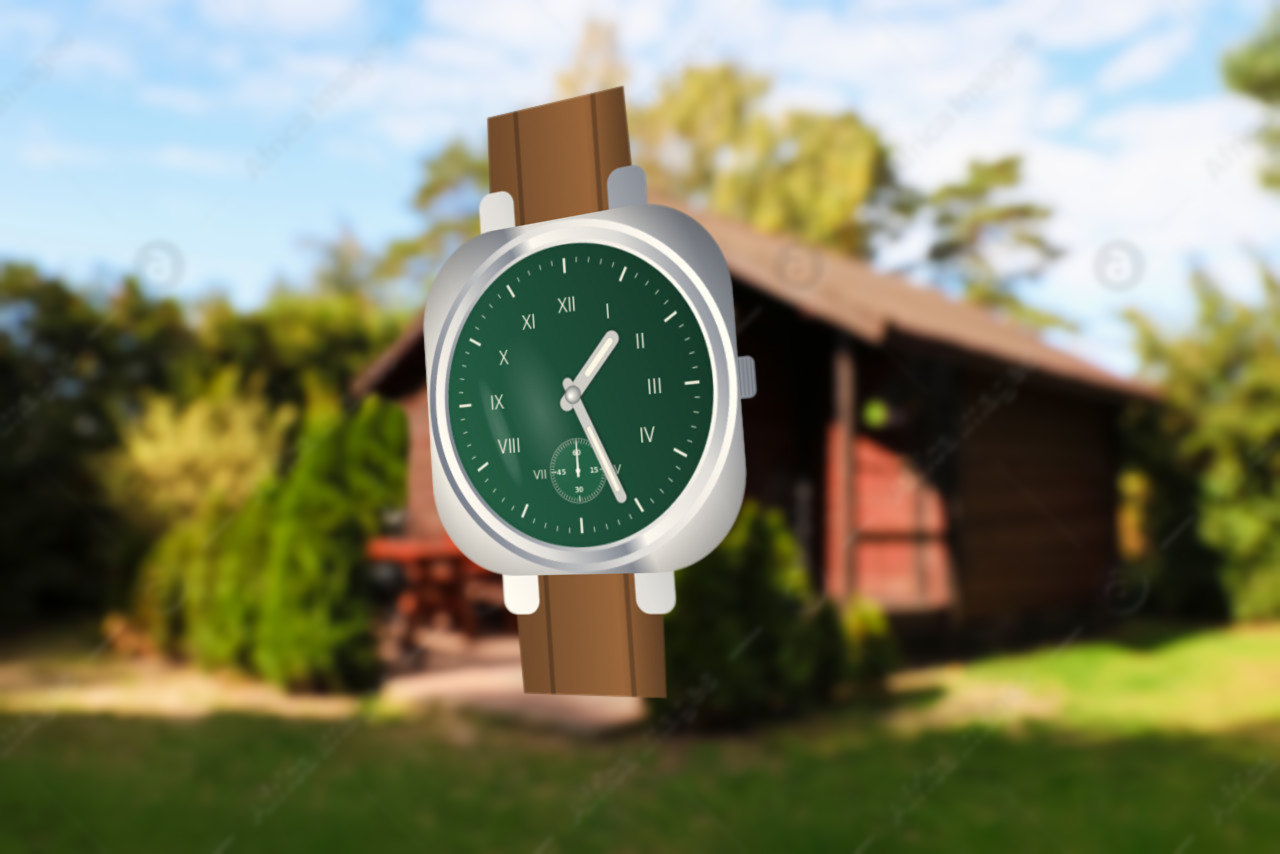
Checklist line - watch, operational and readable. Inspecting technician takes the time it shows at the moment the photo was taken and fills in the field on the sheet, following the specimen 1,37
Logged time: 1,26
